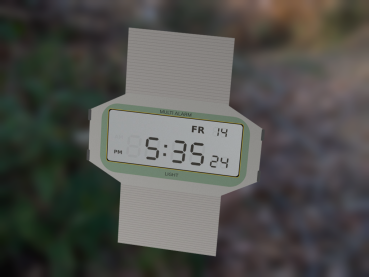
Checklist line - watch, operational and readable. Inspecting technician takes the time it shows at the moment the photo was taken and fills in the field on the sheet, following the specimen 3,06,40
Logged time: 5,35,24
